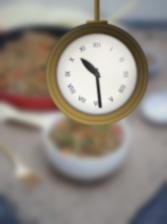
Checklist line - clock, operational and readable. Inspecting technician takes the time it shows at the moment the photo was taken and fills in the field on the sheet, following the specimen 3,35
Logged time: 10,29
